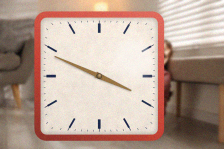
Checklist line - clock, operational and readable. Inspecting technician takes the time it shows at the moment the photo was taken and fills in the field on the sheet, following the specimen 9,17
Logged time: 3,49
